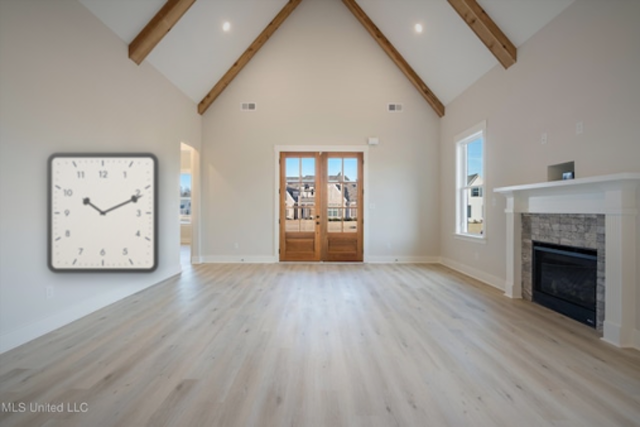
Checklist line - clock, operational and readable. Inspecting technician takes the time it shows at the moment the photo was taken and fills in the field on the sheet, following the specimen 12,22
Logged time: 10,11
